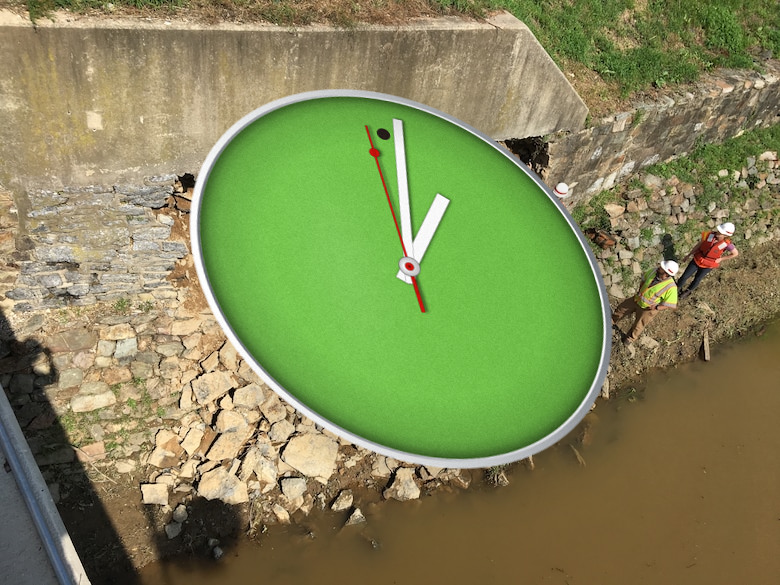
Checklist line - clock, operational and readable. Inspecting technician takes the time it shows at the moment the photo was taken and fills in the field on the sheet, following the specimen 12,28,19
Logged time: 1,00,59
